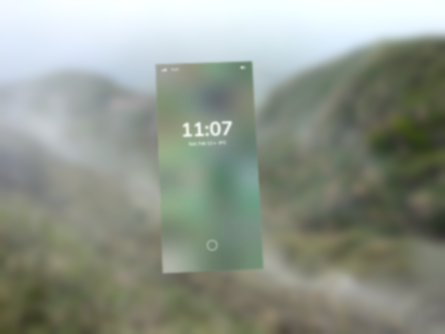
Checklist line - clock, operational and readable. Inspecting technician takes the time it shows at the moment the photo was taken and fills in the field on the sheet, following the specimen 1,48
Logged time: 11,07
